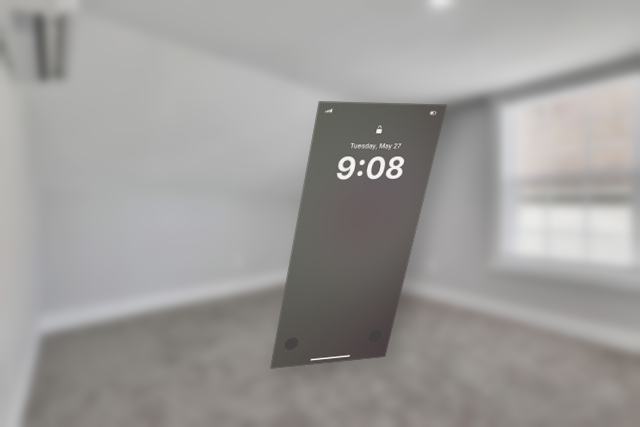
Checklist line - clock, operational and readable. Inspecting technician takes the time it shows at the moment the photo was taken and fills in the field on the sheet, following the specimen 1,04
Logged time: 9,08
